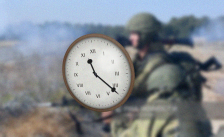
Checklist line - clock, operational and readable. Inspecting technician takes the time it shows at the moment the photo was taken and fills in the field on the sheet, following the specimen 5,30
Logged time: 11,22
